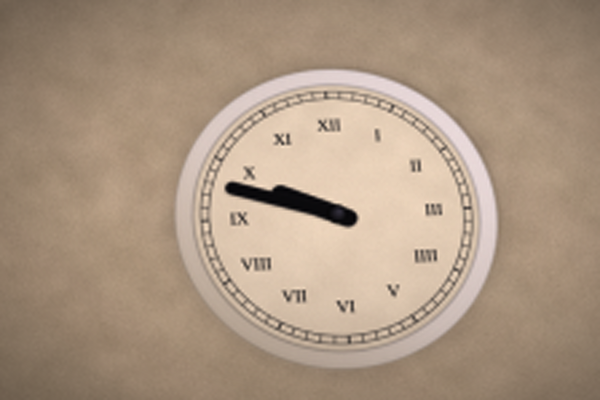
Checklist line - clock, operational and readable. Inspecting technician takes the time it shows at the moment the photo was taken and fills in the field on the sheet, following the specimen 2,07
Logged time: 9,48
